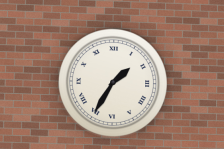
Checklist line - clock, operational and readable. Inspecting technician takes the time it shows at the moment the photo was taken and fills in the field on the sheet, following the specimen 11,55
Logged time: 1,35
